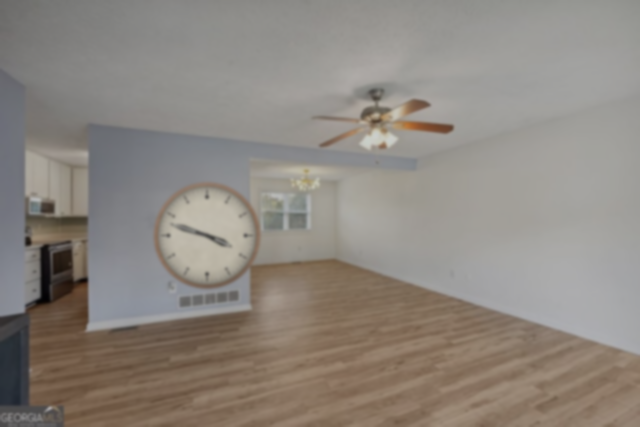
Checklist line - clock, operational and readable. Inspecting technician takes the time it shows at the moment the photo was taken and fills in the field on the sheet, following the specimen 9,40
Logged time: 3,48
